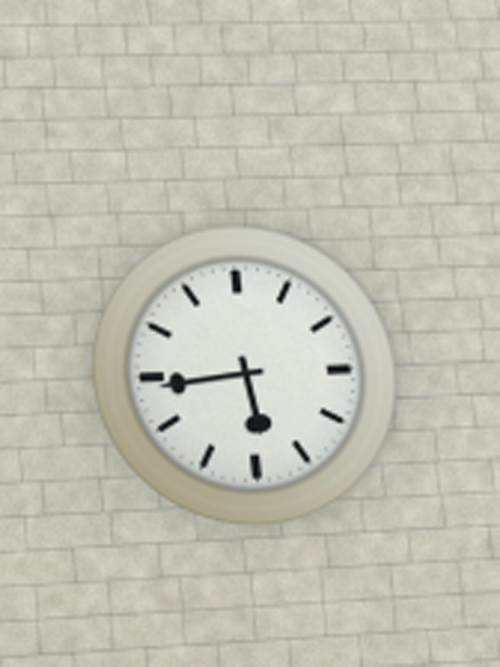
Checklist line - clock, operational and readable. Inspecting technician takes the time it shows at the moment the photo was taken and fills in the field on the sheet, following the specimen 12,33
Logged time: 5,44
